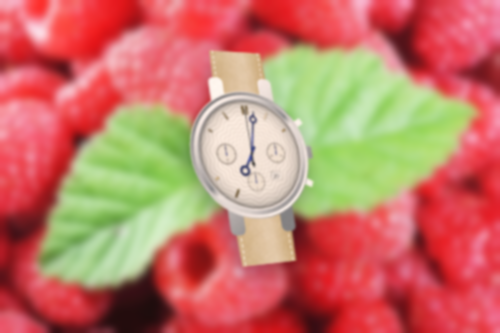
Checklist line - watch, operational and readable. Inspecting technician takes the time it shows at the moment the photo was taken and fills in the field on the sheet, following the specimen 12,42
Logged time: 7,02
